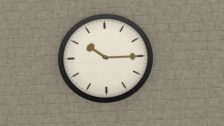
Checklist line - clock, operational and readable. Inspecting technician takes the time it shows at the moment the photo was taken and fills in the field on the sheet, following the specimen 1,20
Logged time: 10,15
